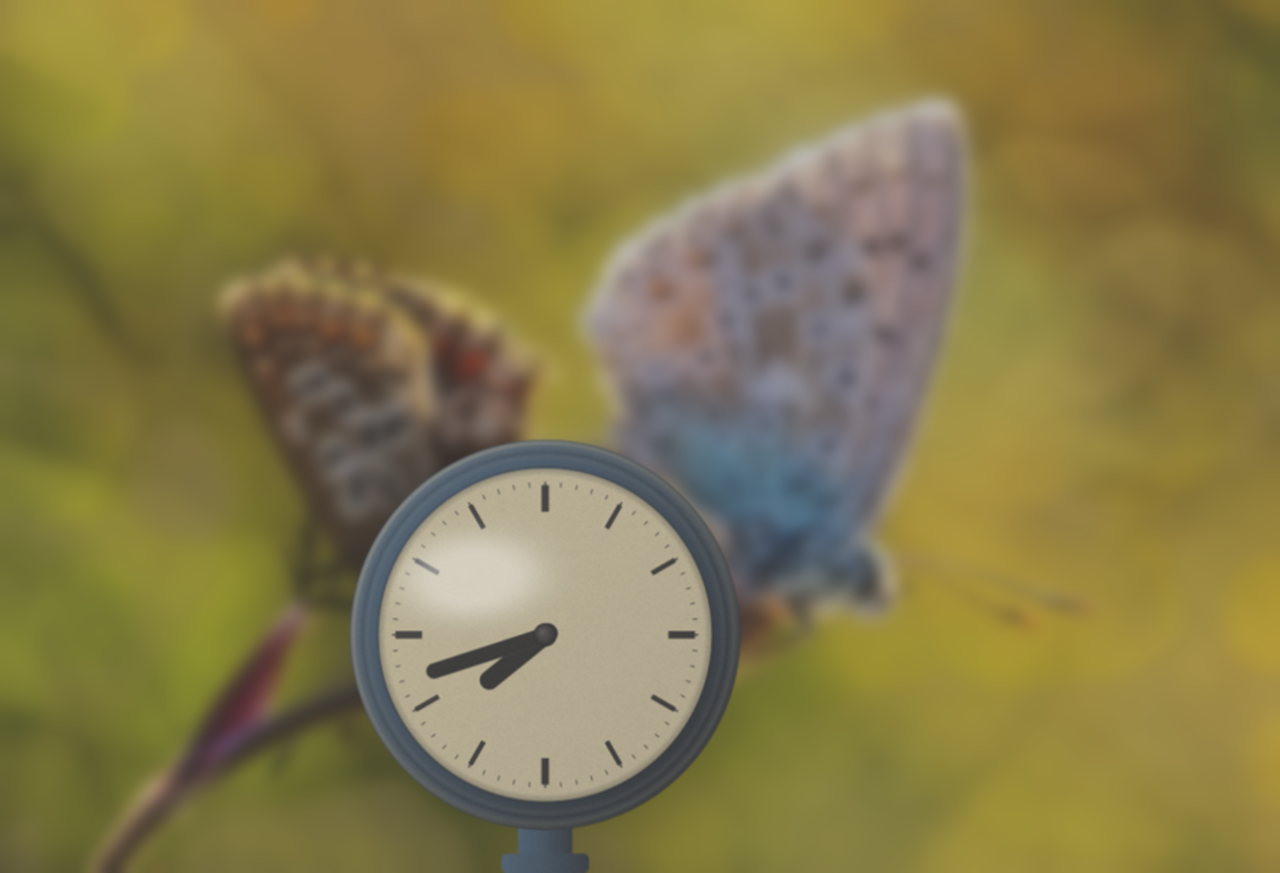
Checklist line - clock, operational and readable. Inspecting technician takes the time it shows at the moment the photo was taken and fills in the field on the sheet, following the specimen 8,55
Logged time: 7,42
